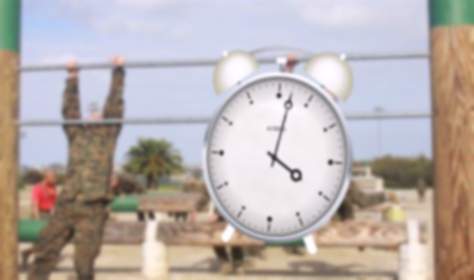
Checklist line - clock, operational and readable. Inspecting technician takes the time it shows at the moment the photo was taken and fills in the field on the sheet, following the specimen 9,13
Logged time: 4,02
